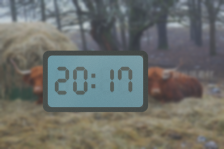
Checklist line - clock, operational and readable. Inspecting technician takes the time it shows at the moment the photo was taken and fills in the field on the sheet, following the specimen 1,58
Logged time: 20,17
